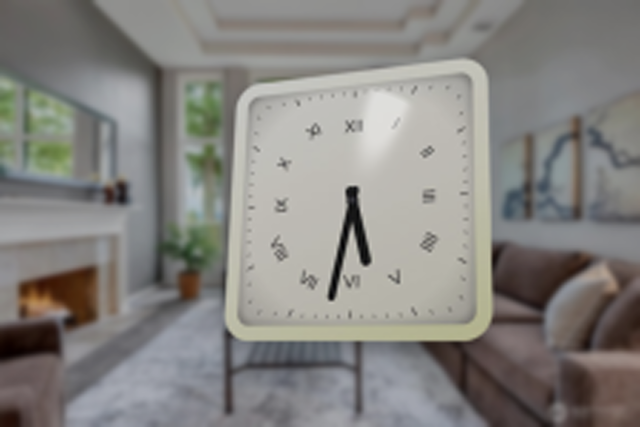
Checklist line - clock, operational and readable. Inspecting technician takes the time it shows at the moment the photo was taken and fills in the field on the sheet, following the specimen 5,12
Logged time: 5,32
